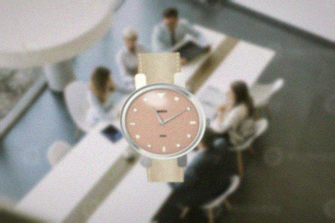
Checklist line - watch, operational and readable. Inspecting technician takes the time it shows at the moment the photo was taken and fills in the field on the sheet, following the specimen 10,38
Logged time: 11,10
